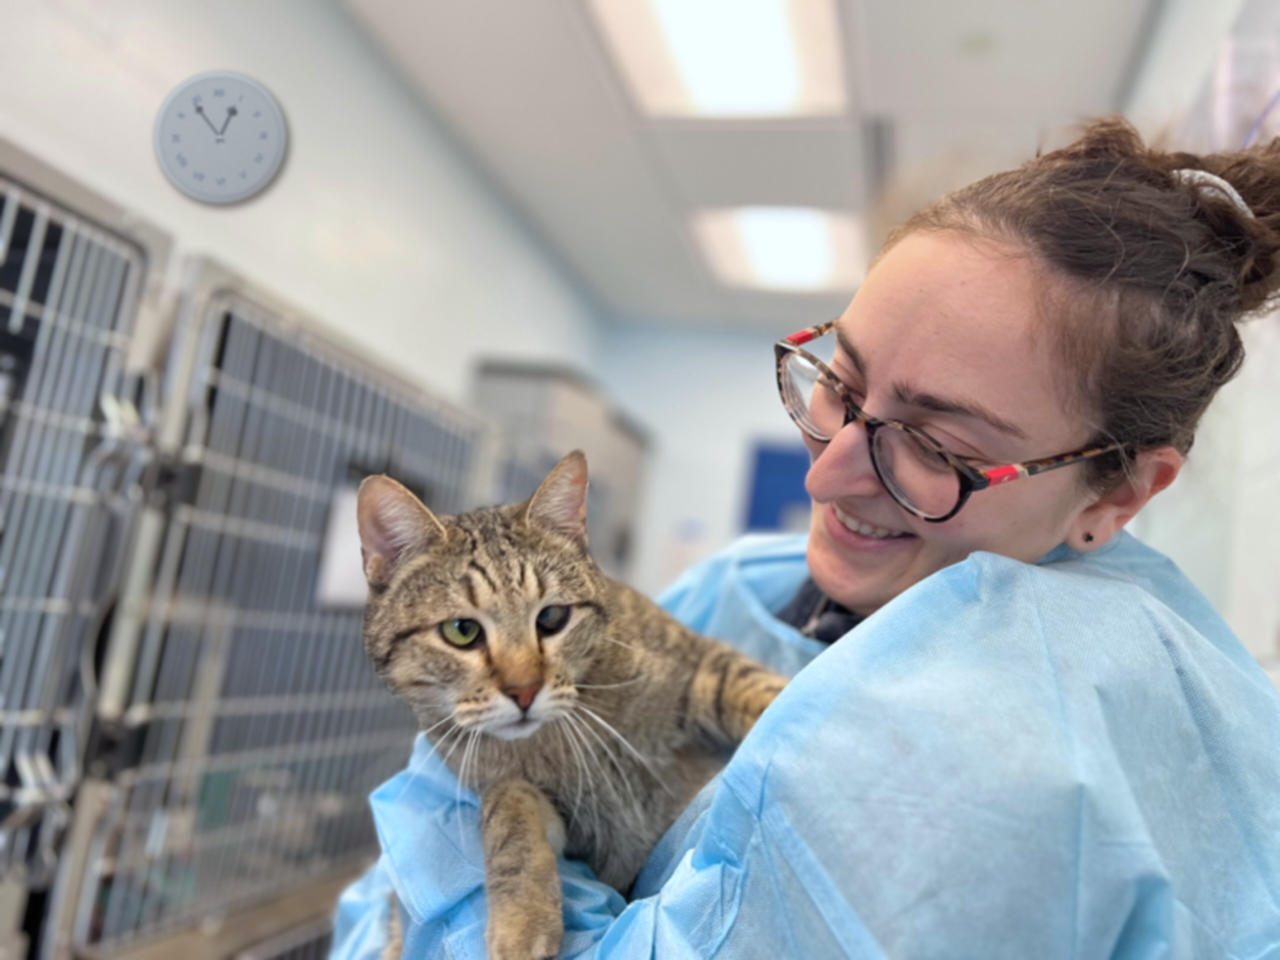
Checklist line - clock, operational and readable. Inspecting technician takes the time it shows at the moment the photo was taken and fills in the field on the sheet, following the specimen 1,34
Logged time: 12,54
